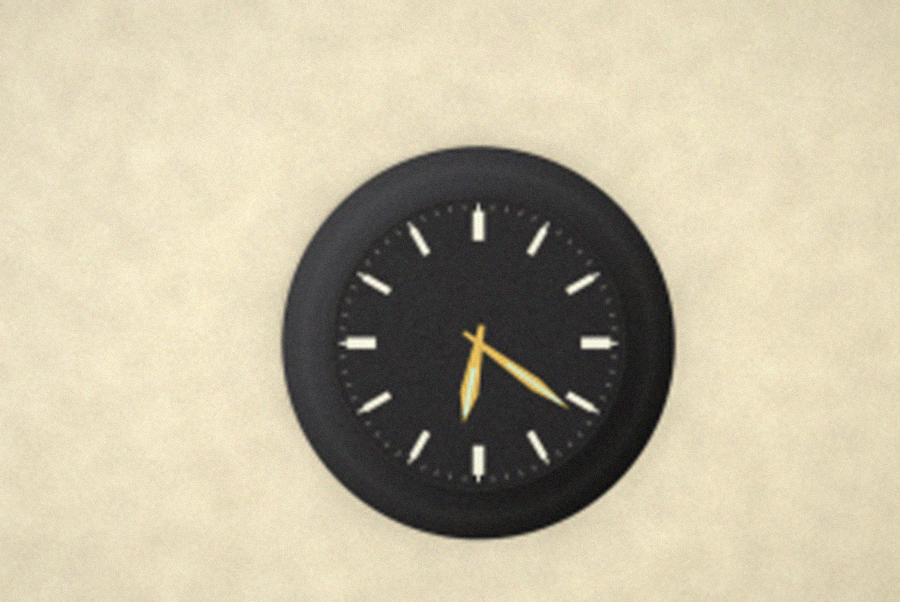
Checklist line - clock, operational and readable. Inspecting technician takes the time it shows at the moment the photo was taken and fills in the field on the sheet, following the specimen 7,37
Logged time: 6,21
